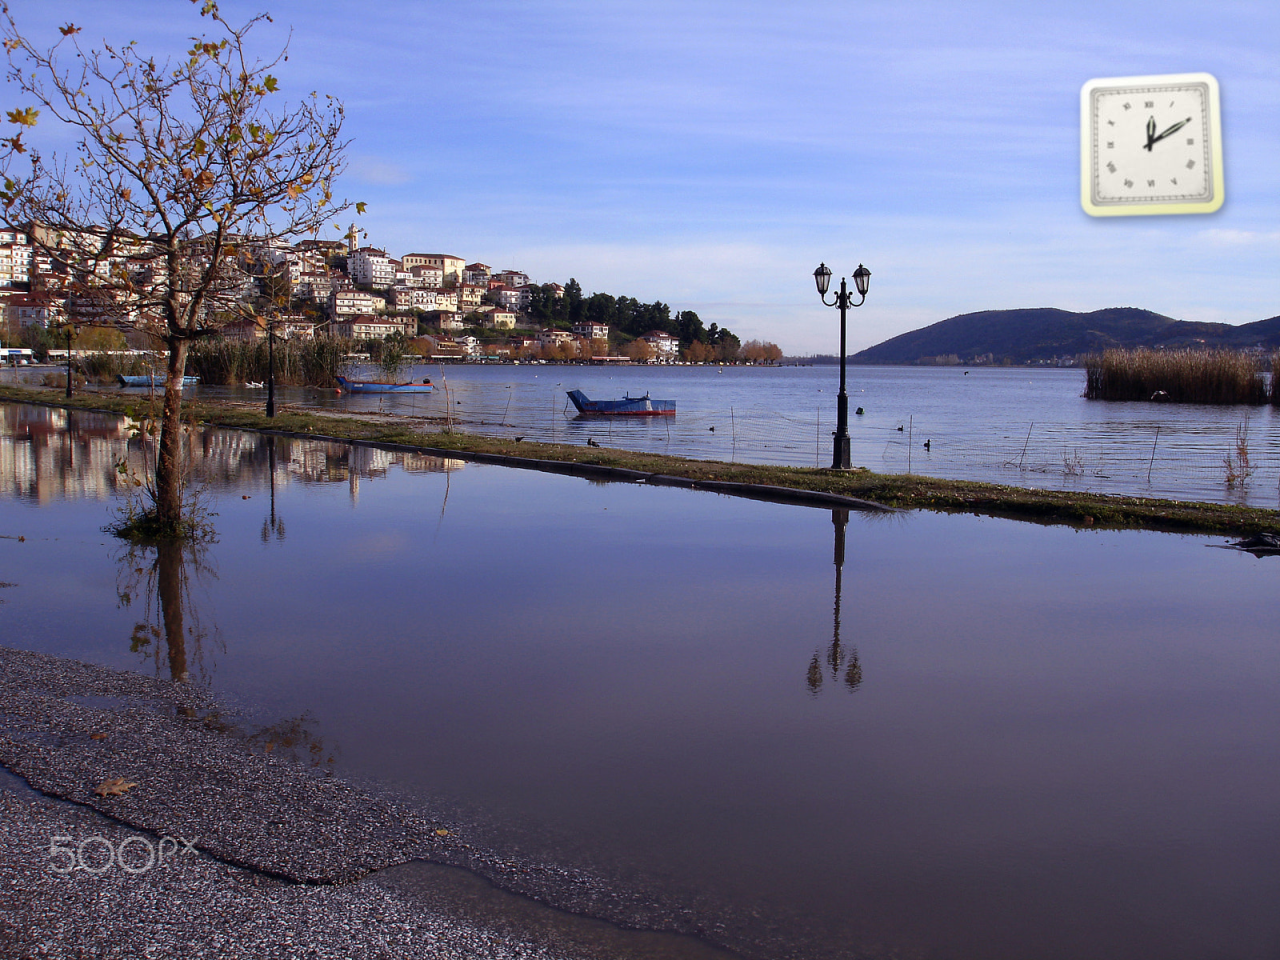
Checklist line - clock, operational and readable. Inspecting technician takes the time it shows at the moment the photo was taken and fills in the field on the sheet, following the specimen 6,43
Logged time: 12,10
